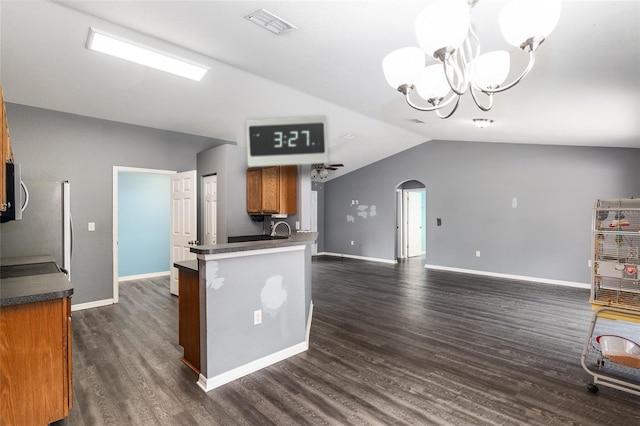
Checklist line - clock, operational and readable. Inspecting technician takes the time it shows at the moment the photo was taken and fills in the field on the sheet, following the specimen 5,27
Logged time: 3,27
